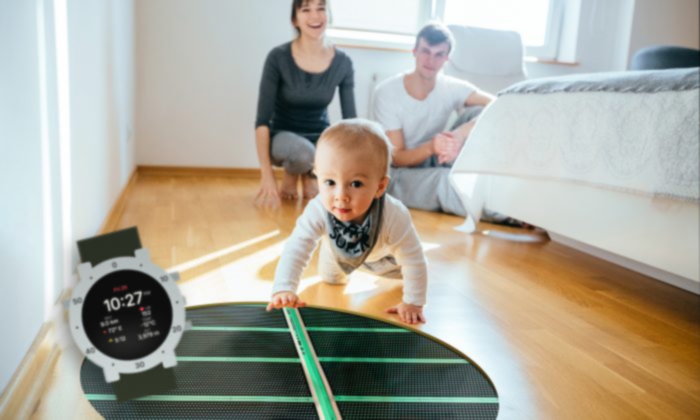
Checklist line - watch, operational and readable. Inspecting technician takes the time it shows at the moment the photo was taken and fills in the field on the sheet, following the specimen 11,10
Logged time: 10,27
